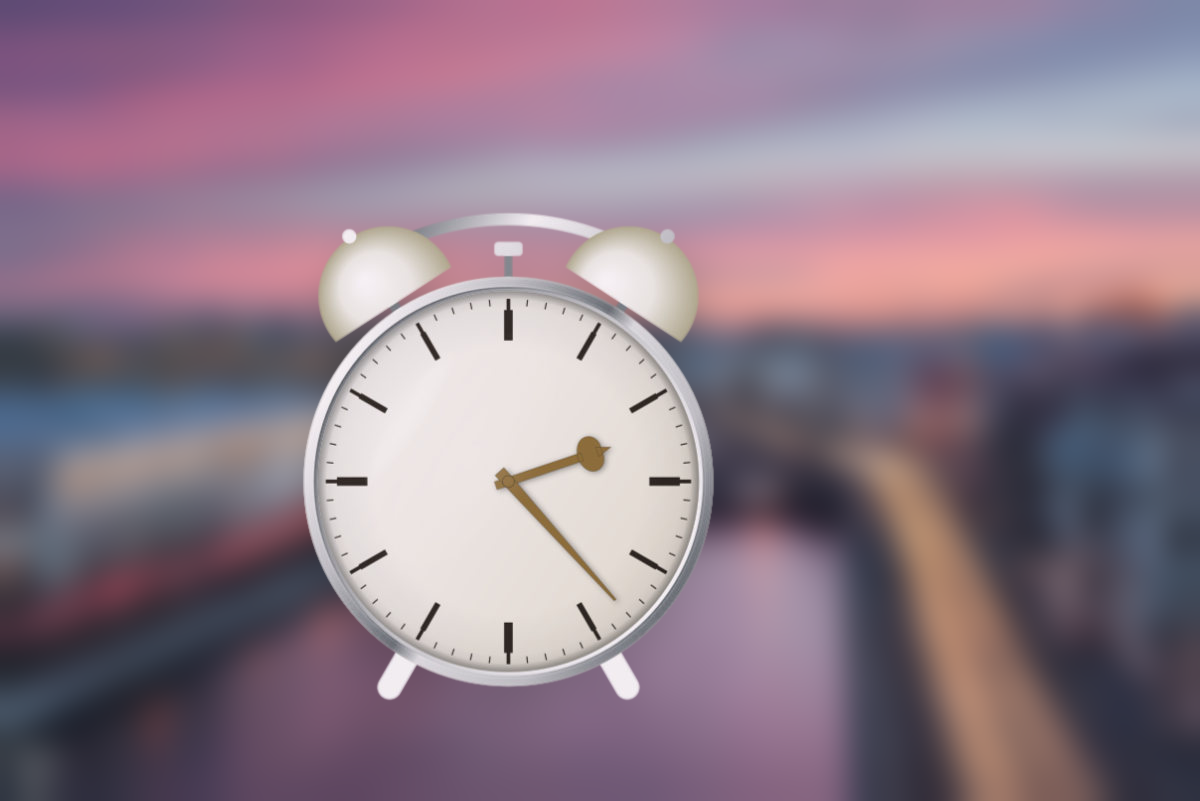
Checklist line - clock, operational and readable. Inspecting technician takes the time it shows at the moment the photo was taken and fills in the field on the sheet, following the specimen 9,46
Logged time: 2,23
